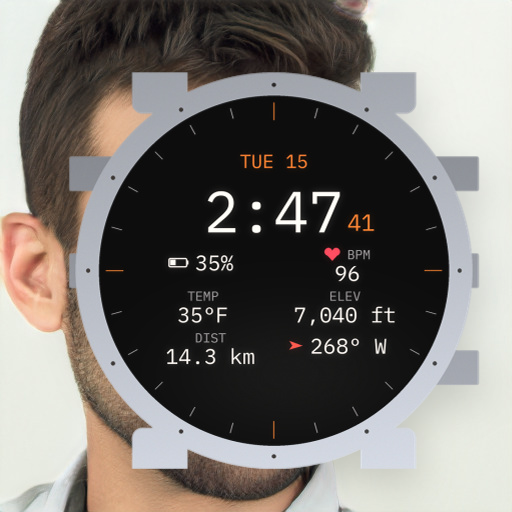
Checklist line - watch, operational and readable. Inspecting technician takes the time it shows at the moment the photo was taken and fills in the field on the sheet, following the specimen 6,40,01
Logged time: 2,47,41
